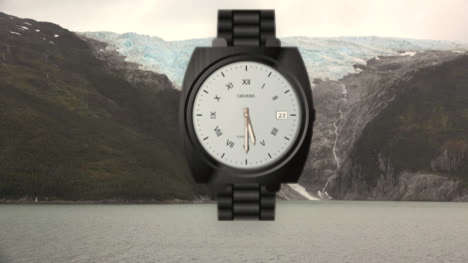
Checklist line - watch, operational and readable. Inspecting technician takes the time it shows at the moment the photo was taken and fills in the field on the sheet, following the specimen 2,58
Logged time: 5,30
